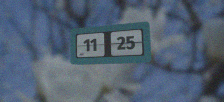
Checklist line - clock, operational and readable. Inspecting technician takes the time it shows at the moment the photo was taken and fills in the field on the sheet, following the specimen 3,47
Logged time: 11,25
